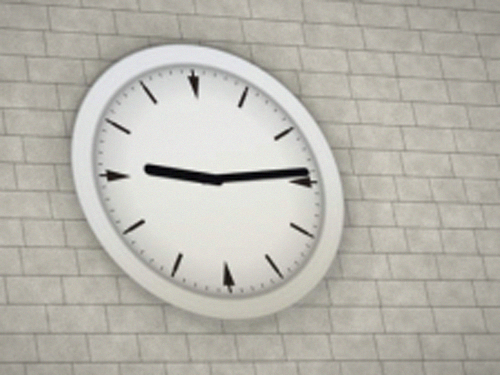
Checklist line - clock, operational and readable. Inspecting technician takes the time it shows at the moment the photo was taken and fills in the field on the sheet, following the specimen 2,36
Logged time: 9,14
